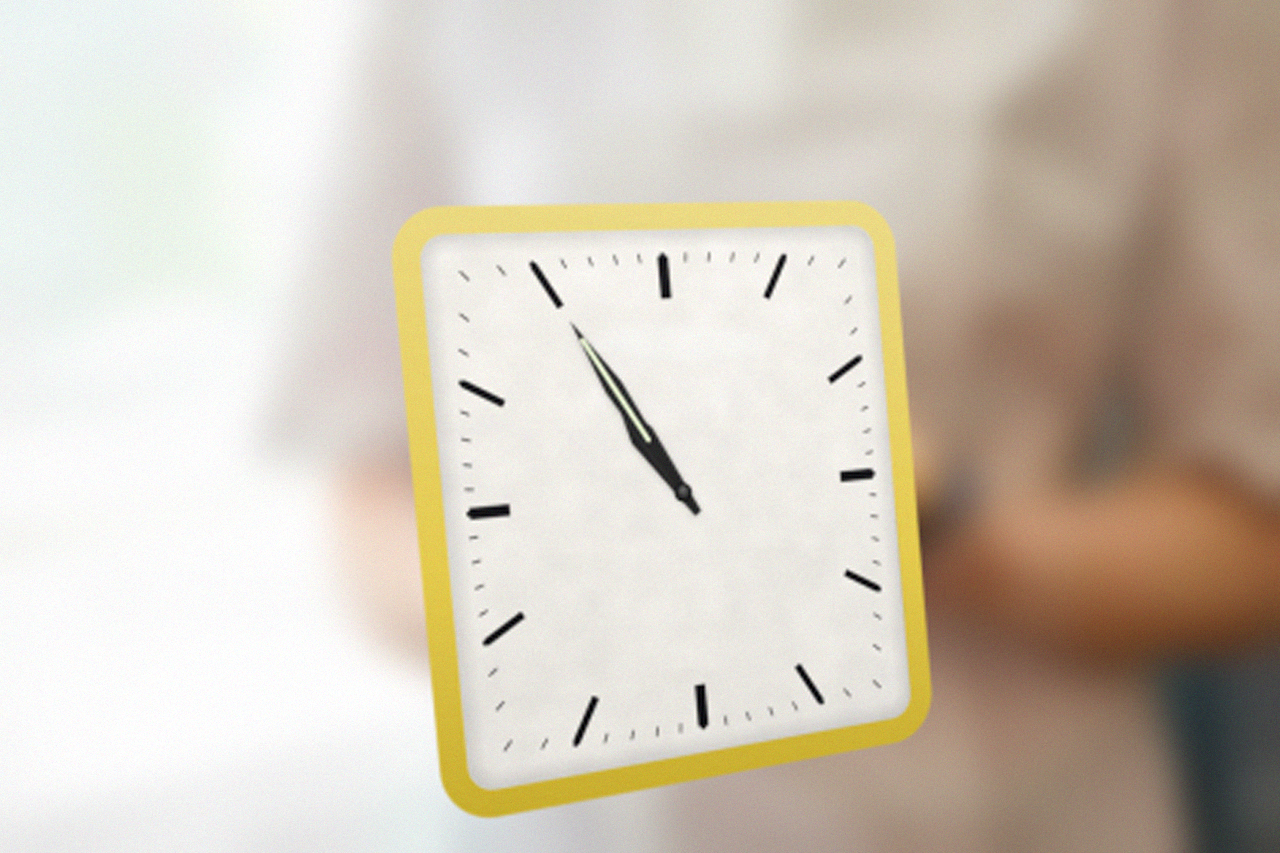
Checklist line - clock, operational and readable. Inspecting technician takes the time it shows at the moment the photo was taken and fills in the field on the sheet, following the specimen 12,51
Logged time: 10,55
